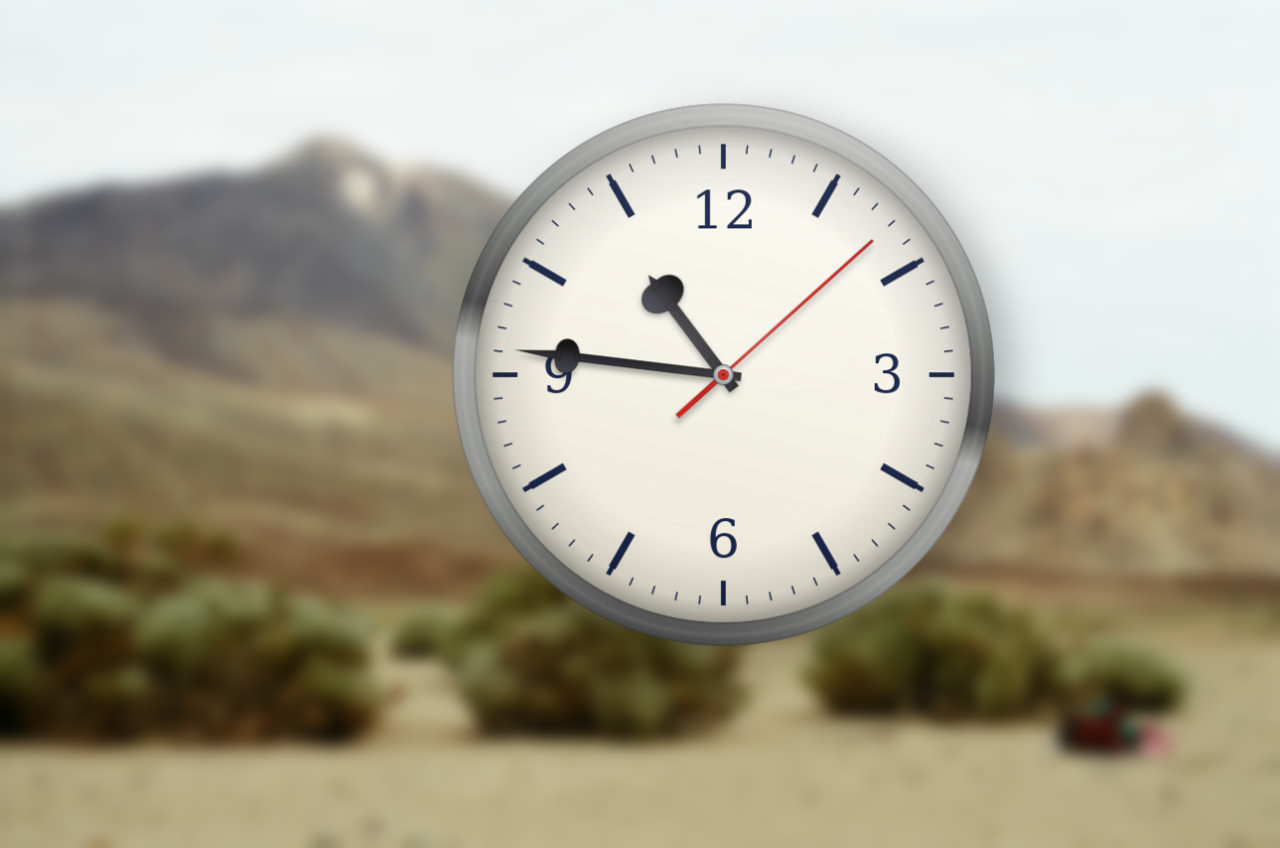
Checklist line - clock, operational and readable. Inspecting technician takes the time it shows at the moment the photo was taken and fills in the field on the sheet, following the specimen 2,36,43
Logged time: 10,46,08
